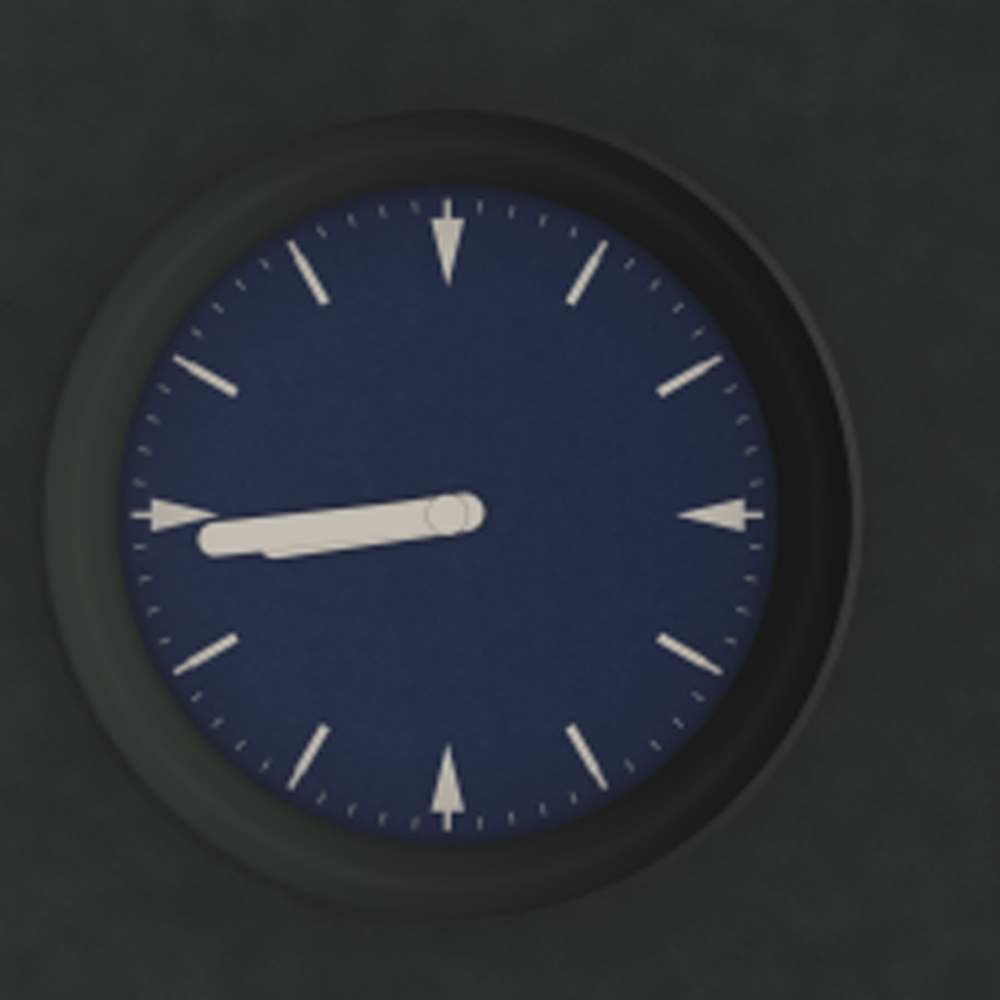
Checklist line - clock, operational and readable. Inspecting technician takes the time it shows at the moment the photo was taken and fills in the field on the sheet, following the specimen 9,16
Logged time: 8,44
